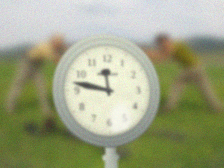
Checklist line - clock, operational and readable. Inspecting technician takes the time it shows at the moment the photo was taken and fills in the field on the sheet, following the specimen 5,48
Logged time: 11,47
